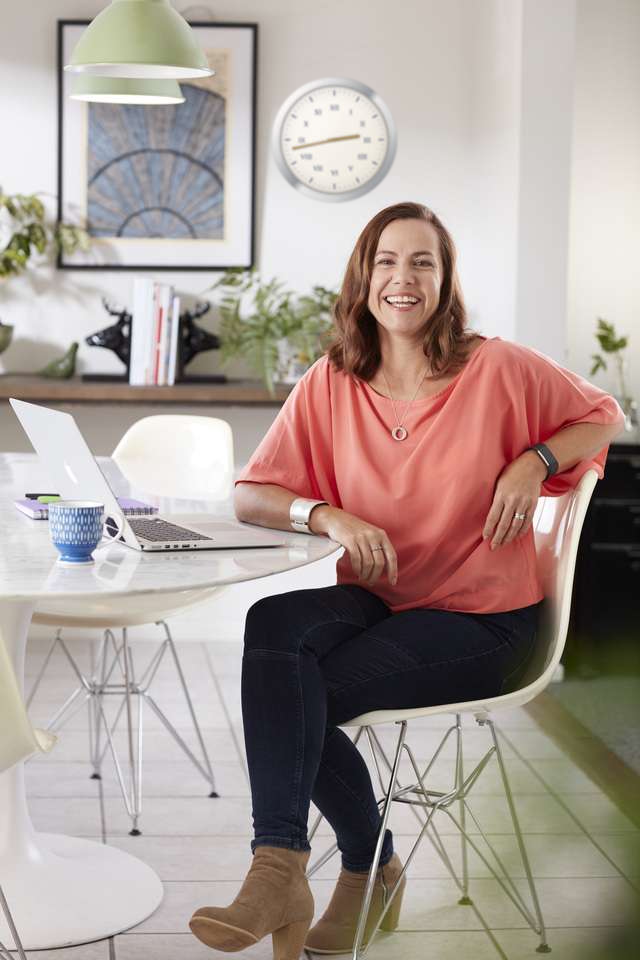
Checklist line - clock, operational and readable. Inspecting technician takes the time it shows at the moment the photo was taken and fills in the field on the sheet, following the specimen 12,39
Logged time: 2,43
